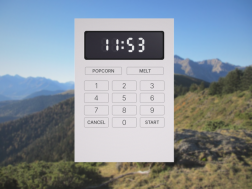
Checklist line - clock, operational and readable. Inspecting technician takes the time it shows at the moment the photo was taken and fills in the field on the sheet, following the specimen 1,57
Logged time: 11,53
